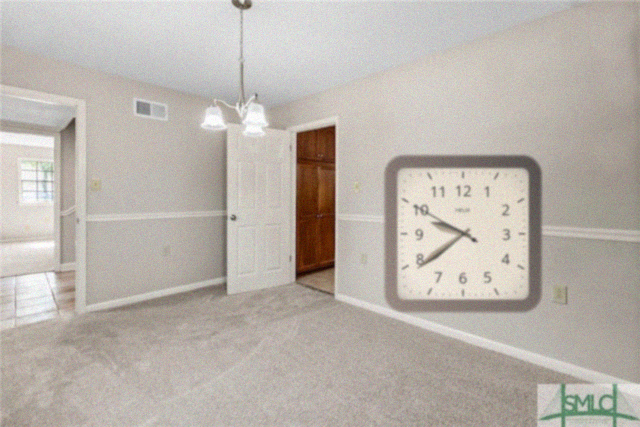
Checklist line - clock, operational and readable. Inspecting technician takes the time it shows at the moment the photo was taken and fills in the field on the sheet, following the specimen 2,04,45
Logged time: 9,38,50
